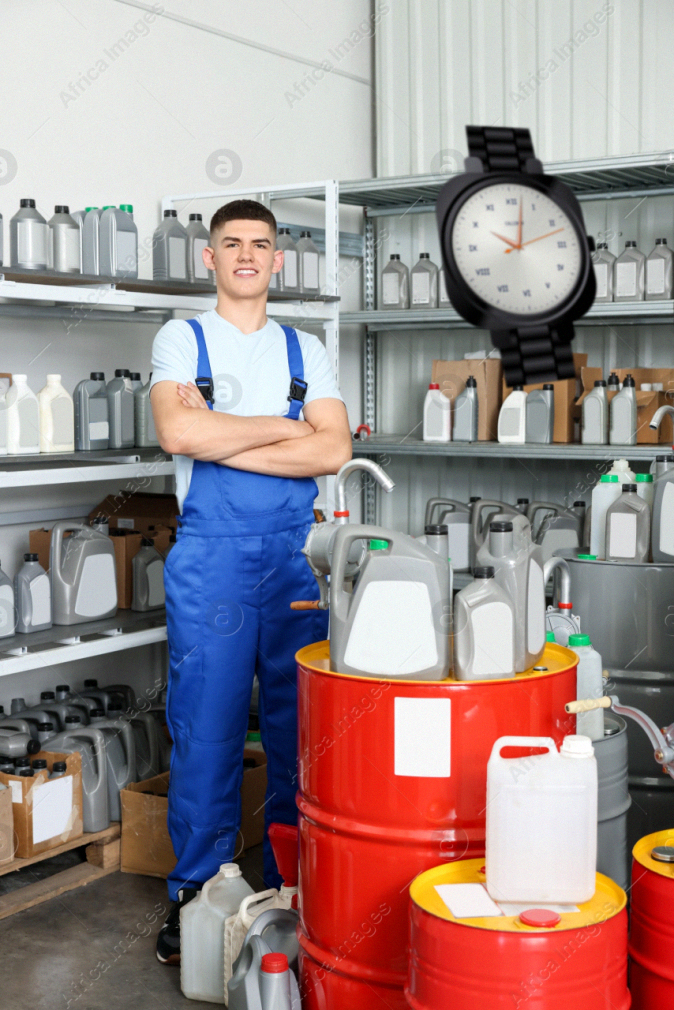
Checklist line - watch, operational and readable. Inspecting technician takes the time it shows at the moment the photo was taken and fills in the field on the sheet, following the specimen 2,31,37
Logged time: 10,02,12
